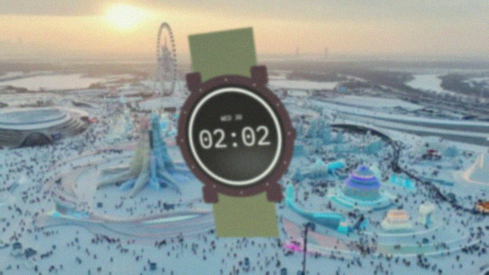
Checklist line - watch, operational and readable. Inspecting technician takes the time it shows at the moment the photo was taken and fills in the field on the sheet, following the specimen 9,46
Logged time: 2,02
